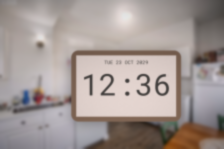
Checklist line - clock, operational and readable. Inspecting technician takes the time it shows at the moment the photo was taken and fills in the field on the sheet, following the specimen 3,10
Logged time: 12,36
